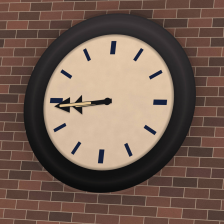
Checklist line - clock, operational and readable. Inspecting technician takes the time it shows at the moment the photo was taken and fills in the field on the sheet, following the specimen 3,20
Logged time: 8,44
